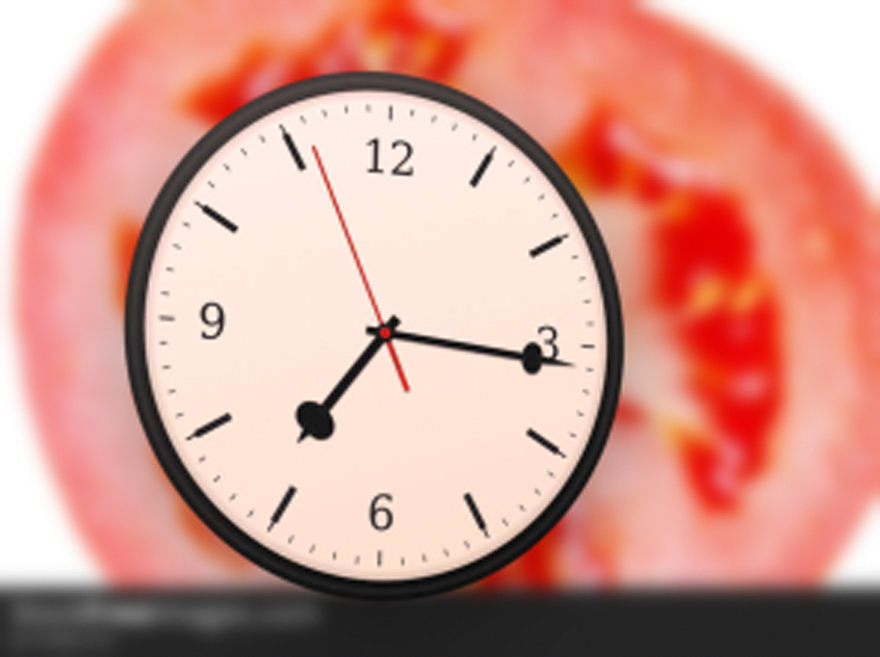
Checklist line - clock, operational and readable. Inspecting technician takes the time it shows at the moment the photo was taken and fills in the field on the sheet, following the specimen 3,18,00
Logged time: 7,15,56
